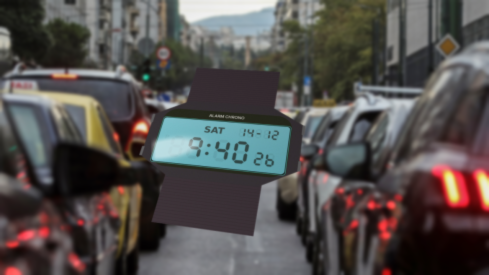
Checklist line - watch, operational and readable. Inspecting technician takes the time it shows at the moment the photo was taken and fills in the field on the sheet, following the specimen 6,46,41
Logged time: 9,40,26
